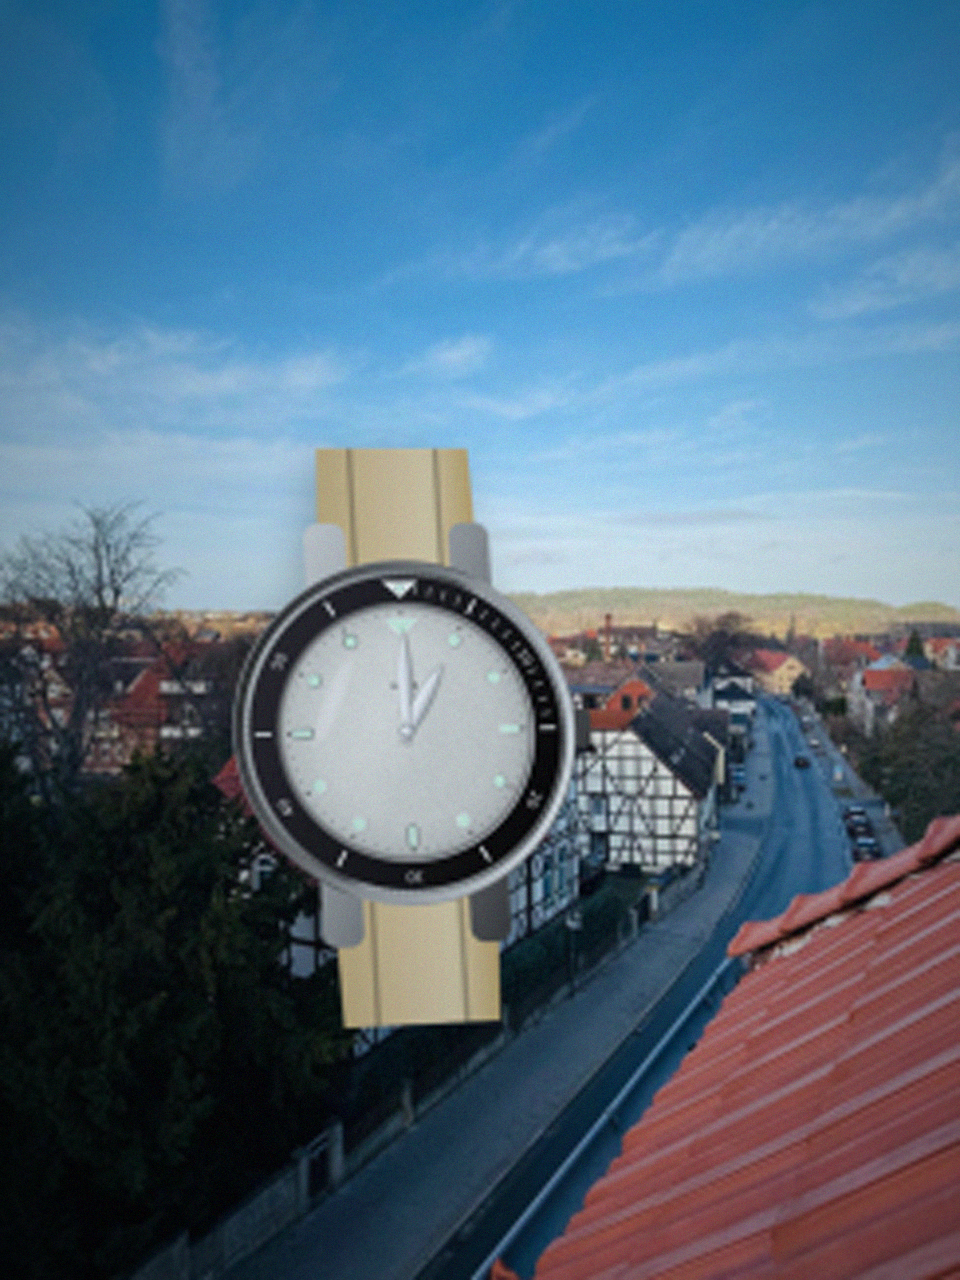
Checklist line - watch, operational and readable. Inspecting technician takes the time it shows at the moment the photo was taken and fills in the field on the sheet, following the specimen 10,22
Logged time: 1,00
